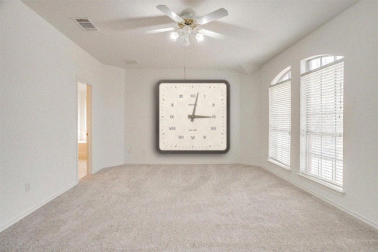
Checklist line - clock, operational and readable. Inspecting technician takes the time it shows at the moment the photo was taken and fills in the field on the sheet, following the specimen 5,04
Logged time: 3,02
